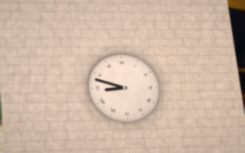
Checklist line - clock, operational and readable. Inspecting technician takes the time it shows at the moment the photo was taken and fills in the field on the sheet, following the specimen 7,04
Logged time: 8,48
